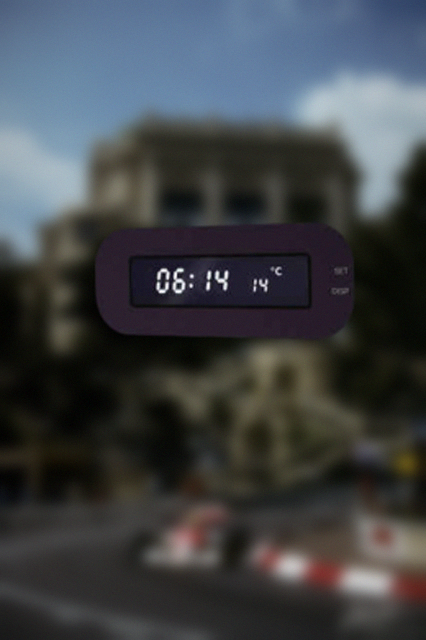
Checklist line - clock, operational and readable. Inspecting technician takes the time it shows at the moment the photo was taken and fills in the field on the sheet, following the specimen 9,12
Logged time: 6,14
